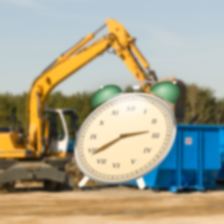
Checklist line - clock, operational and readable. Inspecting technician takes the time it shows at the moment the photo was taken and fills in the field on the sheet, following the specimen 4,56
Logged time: 2,39
